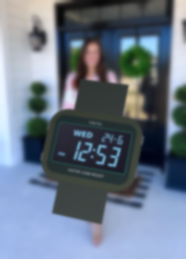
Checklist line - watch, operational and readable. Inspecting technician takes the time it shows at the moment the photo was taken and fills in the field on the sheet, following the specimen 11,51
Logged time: 12,53
